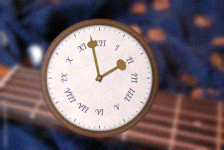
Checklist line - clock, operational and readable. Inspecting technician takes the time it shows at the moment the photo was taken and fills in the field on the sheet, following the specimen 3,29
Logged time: 1,58
